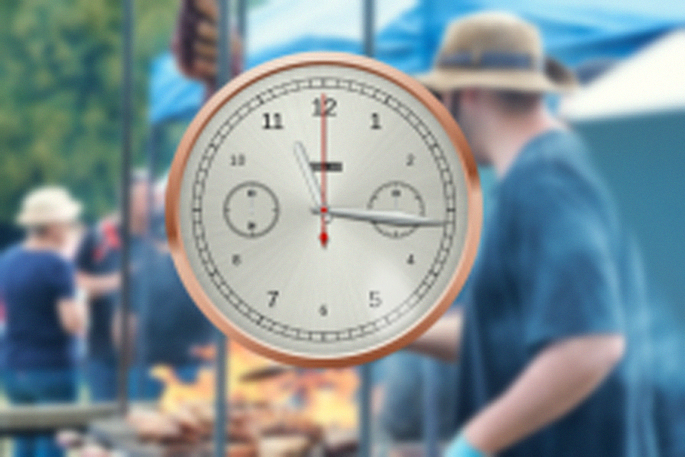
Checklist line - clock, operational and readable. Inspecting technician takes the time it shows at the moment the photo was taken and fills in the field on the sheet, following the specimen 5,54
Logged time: 11,16
